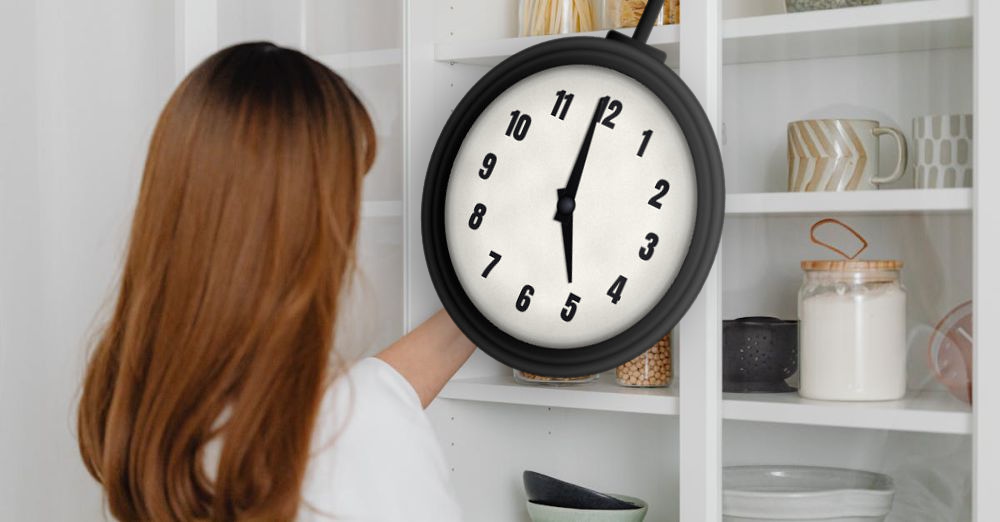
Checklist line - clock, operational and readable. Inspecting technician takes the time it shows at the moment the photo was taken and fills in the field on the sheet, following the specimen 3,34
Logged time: 4,59
